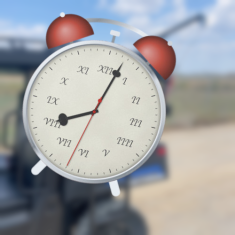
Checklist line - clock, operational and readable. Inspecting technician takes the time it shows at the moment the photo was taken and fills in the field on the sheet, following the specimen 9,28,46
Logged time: 8,02,32
